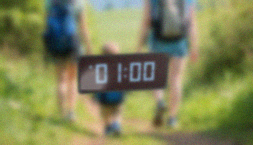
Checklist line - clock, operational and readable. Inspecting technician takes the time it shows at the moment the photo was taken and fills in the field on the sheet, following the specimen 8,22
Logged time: 1,00
